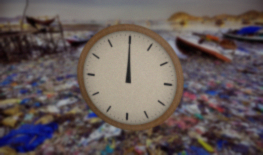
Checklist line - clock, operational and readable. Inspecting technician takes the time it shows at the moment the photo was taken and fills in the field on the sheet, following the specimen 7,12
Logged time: 12,00
